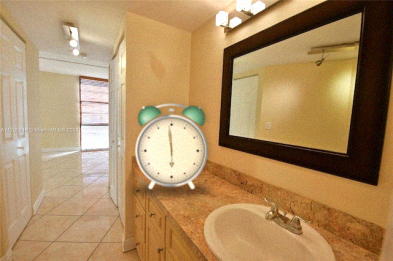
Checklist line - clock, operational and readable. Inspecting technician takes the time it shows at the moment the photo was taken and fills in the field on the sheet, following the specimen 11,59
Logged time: 5,59
